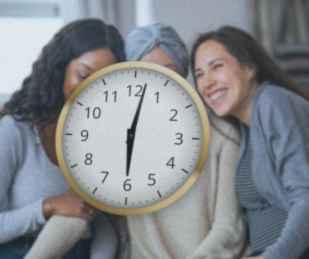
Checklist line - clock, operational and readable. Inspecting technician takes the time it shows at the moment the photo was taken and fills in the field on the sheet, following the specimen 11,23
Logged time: 6,02
